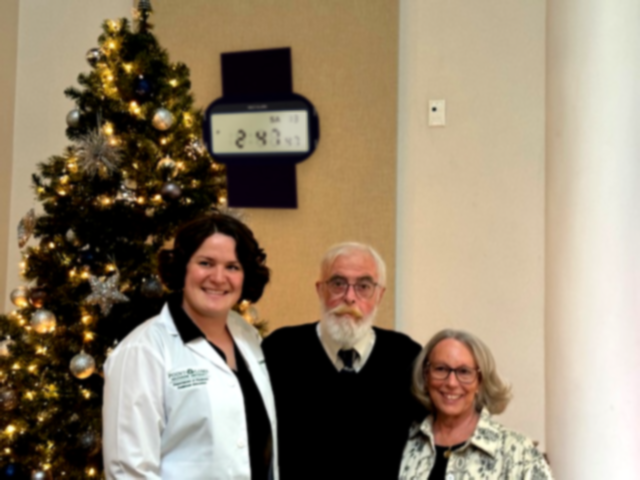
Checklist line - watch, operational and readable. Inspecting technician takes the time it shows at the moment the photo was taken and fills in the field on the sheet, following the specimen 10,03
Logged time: 2,47
